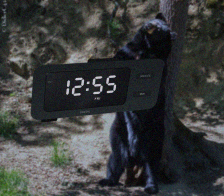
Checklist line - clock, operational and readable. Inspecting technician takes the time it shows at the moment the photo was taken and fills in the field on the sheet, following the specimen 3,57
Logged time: 12,55
